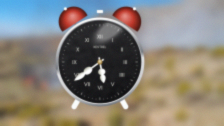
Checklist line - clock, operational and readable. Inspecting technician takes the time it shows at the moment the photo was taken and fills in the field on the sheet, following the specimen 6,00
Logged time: 5,39
